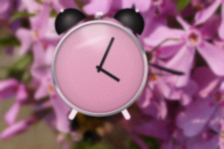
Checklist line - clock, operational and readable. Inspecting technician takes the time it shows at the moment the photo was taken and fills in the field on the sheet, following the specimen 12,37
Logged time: 4,04
